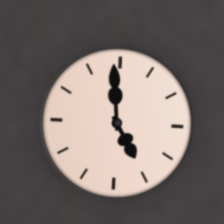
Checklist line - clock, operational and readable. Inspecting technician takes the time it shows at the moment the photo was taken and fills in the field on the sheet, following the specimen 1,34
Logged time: 4,59
